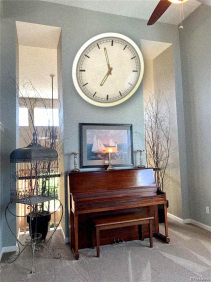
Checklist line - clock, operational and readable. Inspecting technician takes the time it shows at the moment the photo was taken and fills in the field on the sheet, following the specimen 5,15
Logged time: 6,57
